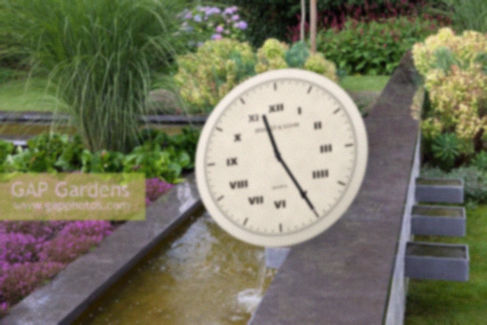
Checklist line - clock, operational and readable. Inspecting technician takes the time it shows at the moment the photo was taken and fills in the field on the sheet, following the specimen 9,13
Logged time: 11,25
